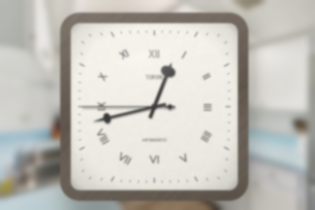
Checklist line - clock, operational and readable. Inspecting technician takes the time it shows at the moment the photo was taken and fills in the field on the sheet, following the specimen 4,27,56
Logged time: 12,42,45
